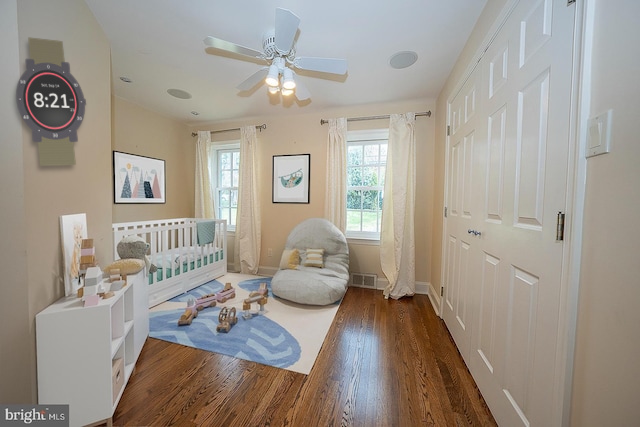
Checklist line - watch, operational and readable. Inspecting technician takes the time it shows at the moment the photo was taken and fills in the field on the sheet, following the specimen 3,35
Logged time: 8,21
